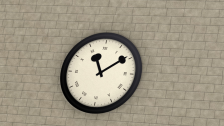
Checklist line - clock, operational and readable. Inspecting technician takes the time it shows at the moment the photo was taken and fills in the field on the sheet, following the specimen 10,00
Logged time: 11,09
